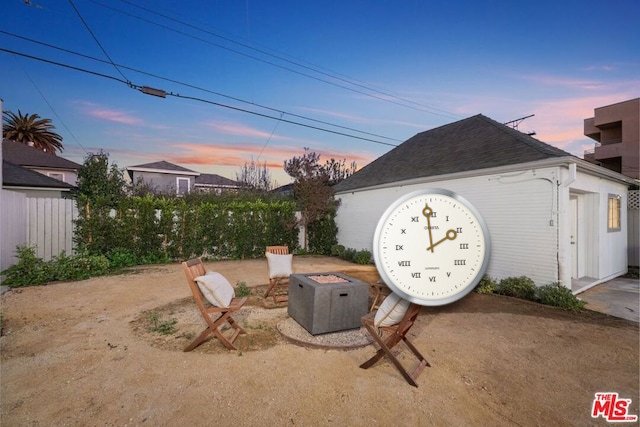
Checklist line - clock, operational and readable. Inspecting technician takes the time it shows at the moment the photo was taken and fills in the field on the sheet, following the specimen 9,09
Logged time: 1,59
